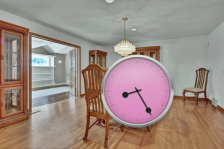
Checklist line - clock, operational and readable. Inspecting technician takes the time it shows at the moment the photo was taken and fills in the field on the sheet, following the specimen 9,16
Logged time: 8,25
